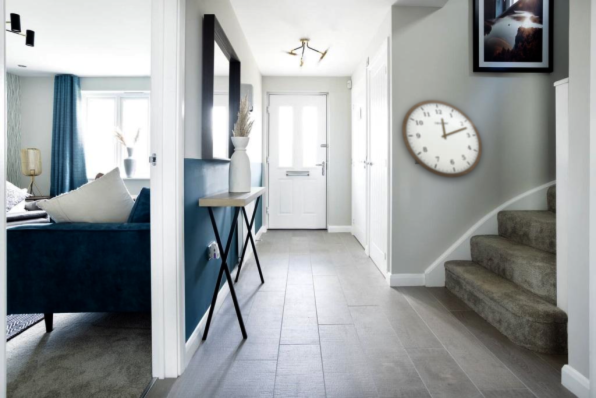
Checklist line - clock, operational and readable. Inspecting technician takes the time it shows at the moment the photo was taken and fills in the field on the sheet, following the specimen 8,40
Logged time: 12,12
